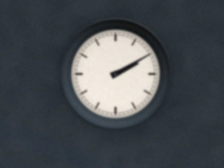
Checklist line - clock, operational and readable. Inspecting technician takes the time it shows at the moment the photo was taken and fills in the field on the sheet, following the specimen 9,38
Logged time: 2,10
